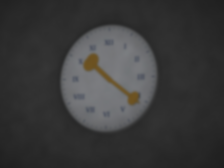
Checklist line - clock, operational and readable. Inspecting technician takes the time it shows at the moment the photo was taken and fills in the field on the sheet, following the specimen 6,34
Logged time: 10,21
